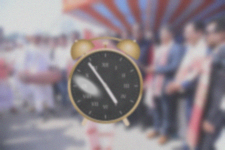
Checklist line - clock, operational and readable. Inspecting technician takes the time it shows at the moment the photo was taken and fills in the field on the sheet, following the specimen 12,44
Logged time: 4,54
